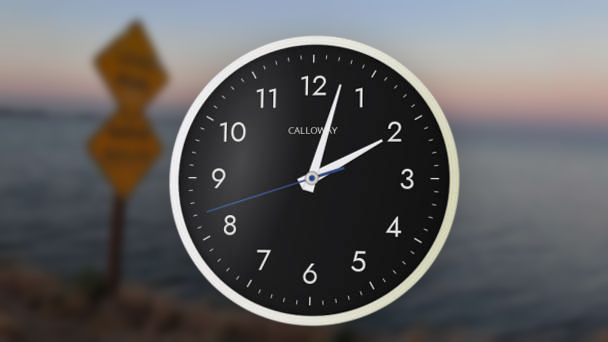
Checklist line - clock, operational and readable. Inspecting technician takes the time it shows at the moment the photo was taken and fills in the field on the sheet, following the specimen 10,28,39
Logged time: 2,02,42
